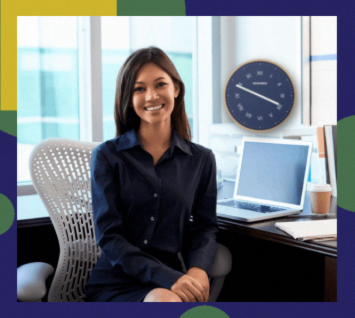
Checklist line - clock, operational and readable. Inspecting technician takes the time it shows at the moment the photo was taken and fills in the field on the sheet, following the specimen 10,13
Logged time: 3,49
